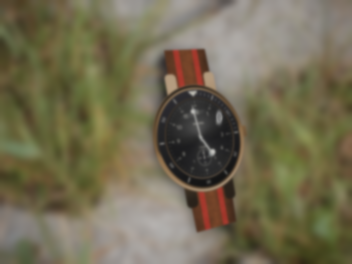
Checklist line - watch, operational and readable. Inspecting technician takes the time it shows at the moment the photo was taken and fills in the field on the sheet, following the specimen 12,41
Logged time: 4,59
